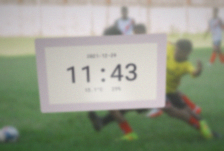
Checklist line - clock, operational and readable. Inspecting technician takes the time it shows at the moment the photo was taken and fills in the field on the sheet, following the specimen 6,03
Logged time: 11,43
